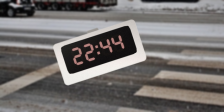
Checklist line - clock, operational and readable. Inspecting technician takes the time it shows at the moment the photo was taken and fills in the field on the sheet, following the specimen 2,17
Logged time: 22,44
